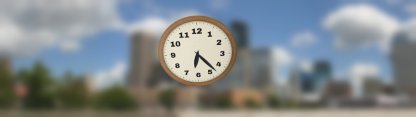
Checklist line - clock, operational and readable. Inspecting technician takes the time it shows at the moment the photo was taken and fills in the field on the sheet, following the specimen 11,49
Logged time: 6,23
